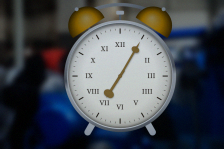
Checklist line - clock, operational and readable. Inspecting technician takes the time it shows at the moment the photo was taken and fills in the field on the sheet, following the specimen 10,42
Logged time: 7,05
